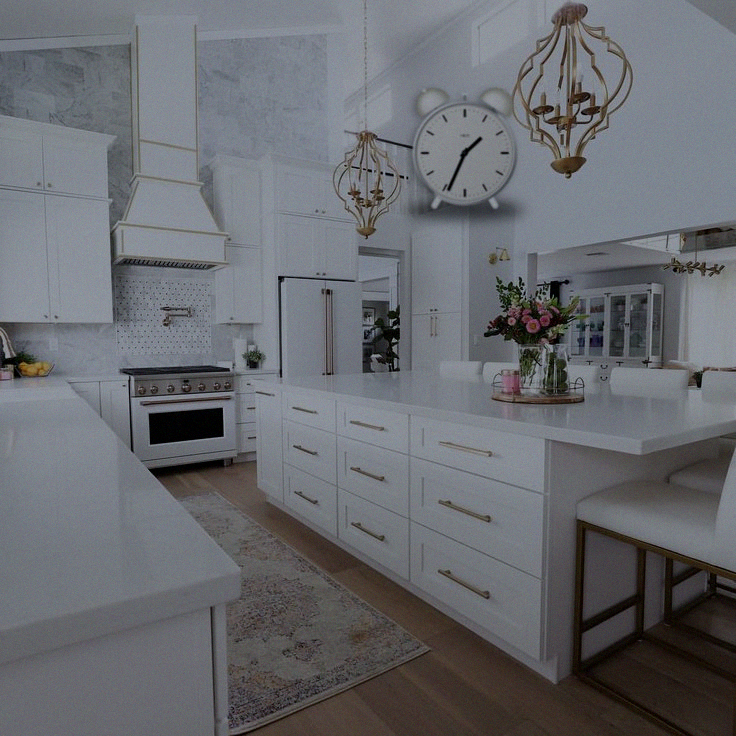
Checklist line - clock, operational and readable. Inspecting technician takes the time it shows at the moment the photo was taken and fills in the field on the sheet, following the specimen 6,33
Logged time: 1,34
